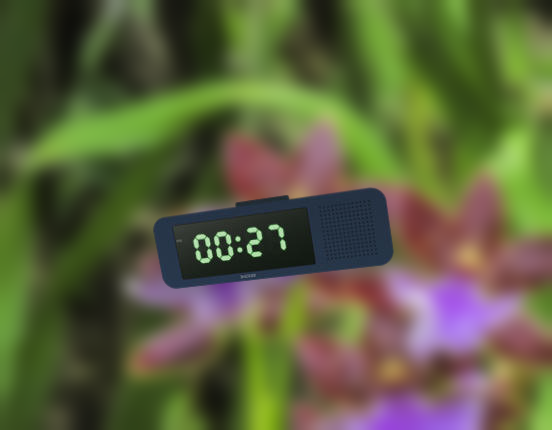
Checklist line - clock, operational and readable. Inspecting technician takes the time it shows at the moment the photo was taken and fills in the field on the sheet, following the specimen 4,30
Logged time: 0,27
